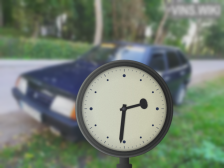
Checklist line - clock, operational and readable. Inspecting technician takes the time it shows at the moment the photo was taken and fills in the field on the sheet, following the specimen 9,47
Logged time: 2,31
